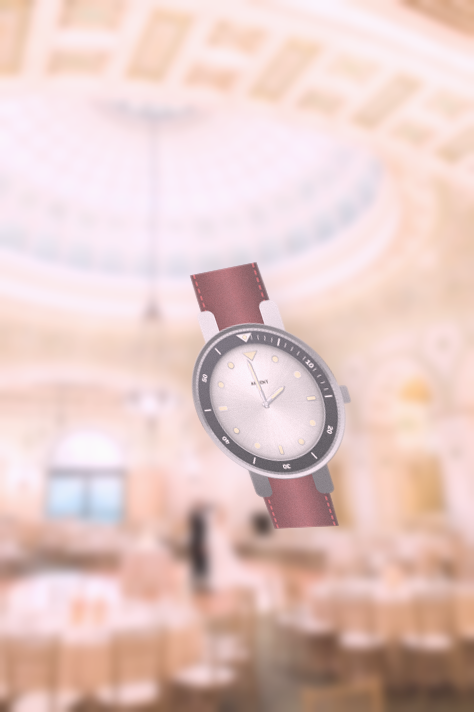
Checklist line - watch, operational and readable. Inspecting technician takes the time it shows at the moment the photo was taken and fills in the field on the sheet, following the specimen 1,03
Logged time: 1,59
